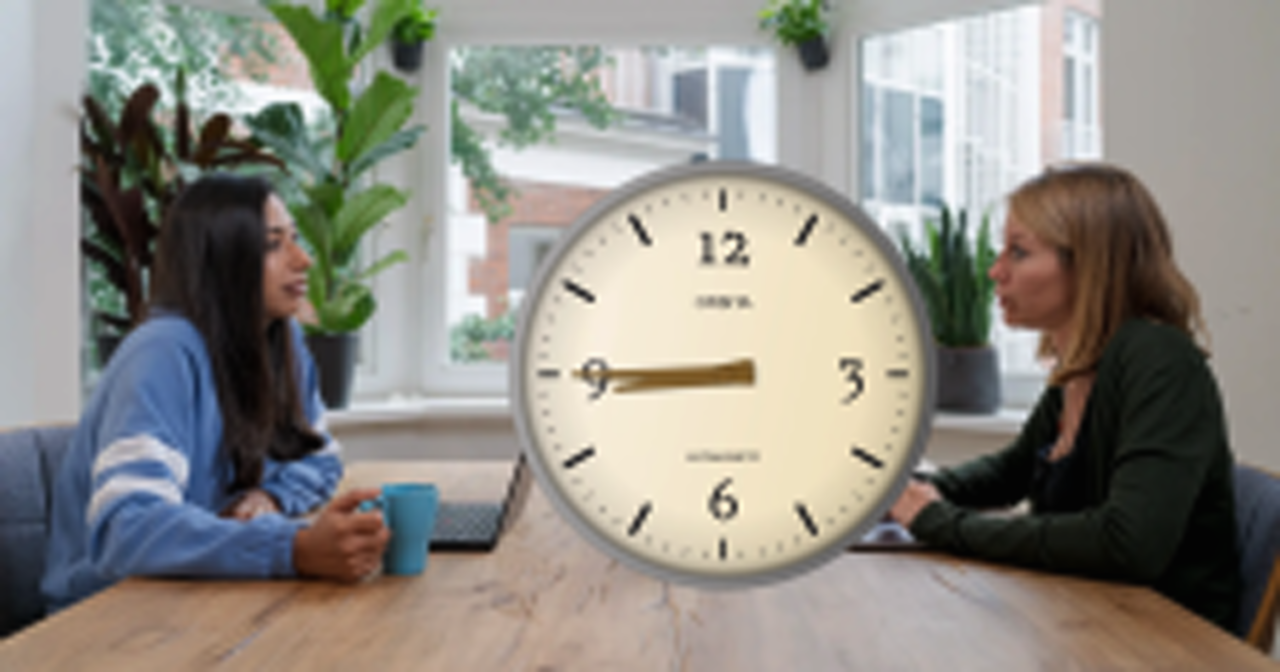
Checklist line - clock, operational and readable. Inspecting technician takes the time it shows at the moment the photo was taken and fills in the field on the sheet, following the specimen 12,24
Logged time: 8,45
